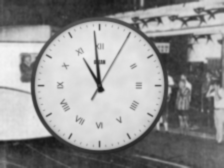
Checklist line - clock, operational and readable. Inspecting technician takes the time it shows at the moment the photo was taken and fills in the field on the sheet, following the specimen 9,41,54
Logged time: 10,59,05
